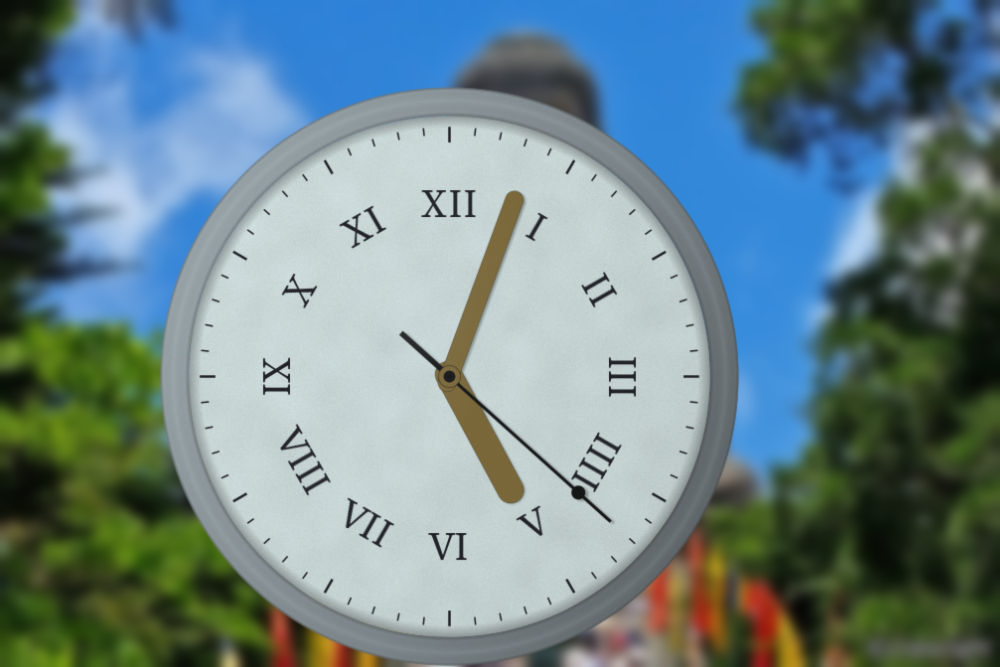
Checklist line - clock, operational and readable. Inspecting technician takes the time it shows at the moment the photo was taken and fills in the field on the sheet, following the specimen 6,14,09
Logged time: 5,03,22
